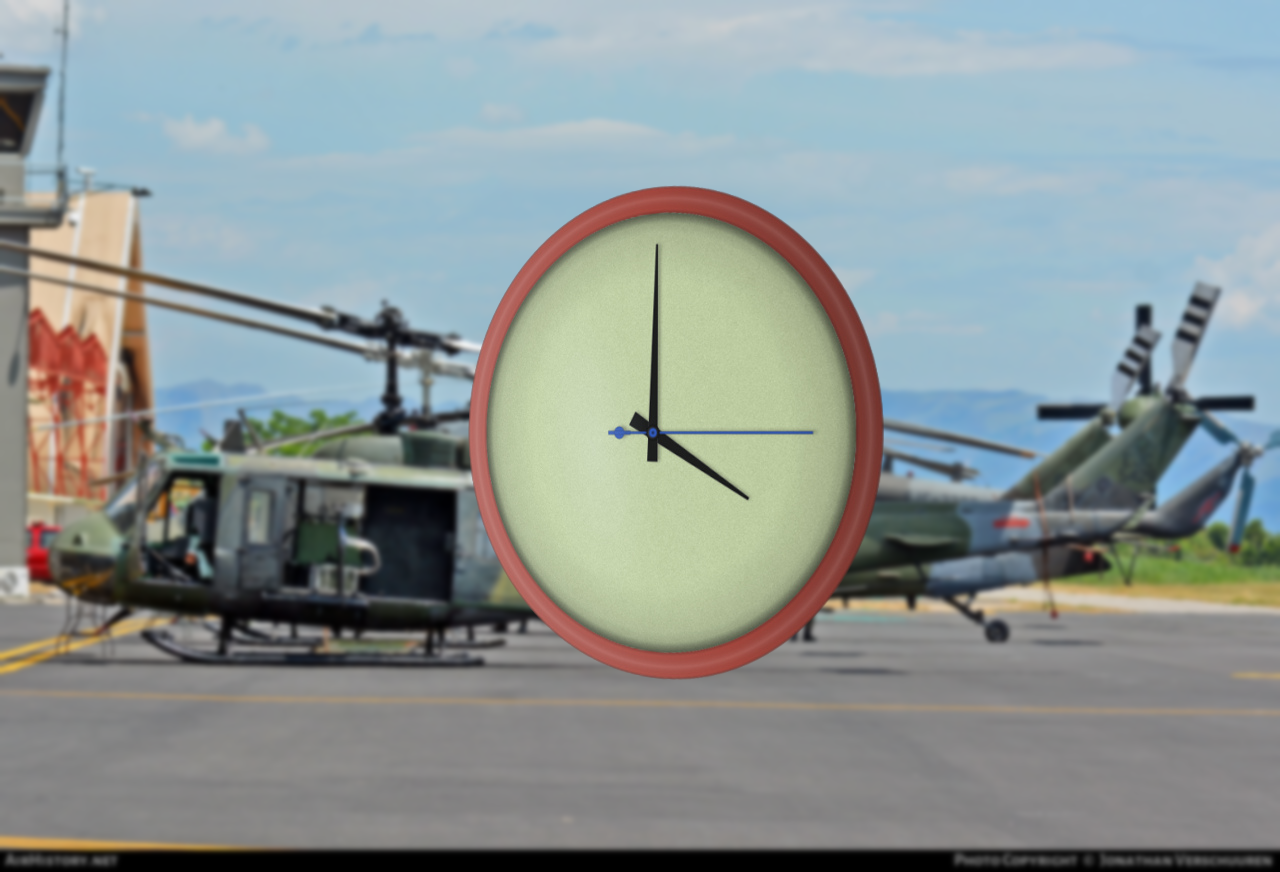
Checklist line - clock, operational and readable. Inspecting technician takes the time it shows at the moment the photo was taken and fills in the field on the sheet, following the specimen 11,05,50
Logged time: 4,00,15
